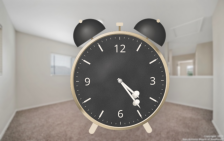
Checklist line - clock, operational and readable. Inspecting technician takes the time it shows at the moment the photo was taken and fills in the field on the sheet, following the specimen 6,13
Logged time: 4,24
